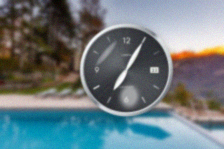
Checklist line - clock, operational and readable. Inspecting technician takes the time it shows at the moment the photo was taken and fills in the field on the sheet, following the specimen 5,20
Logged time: 7,05
